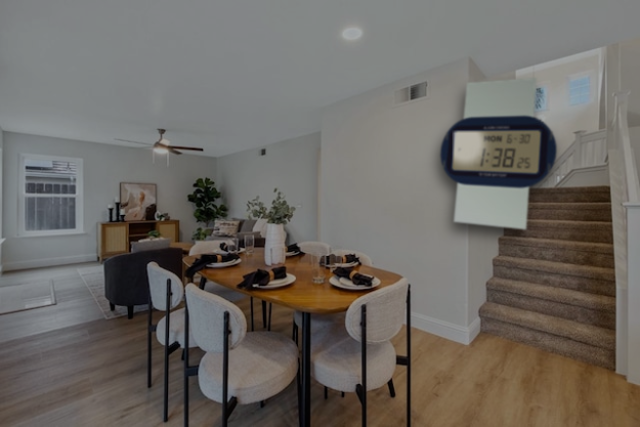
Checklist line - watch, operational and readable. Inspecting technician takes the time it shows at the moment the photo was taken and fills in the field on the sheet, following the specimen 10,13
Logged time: 1,38
